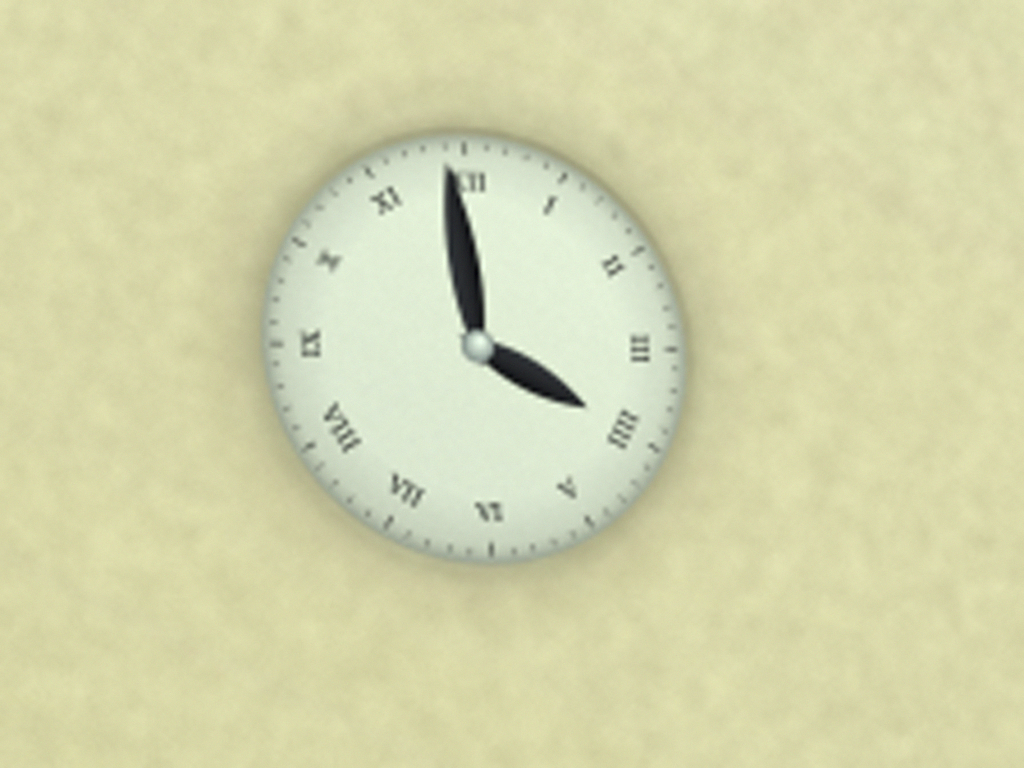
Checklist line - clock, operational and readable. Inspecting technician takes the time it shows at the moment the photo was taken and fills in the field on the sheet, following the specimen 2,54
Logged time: 3,59
